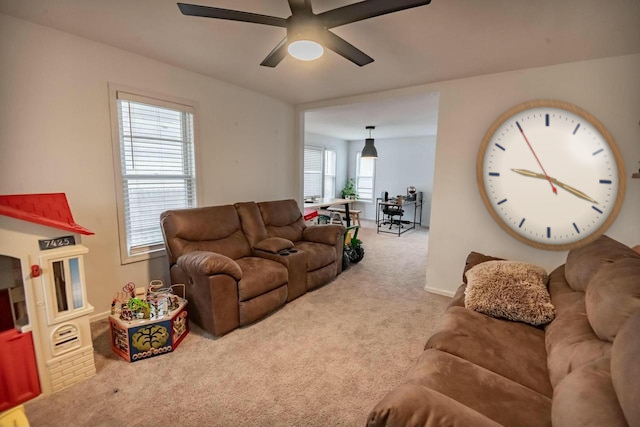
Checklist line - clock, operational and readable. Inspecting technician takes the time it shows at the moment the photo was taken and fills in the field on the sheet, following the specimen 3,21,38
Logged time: 9,18,55
